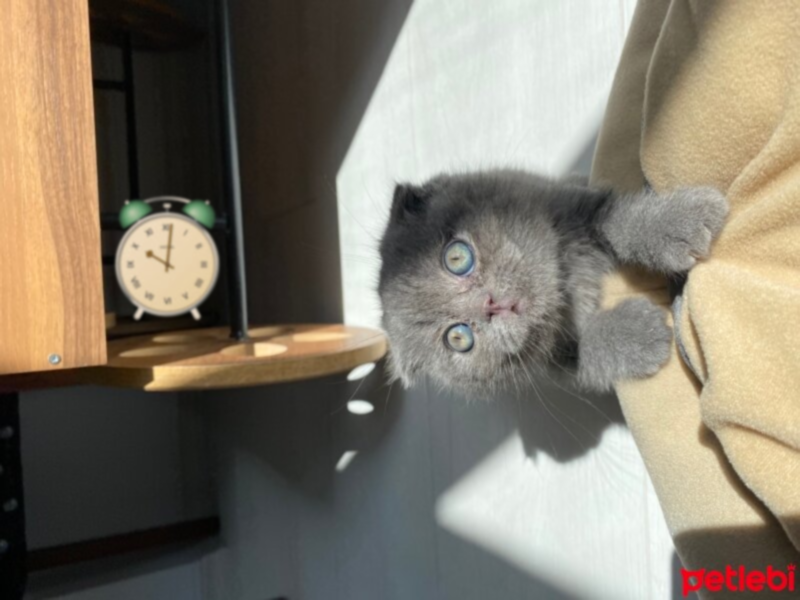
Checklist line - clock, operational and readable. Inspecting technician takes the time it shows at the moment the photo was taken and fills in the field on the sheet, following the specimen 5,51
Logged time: 10,01
